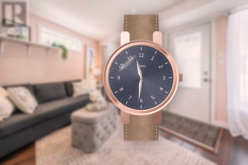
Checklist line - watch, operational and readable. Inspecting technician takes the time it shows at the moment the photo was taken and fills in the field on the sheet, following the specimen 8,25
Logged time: 11,31
